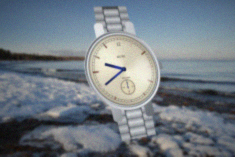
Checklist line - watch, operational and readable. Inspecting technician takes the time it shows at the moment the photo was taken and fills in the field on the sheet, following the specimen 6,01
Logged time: 9,40
